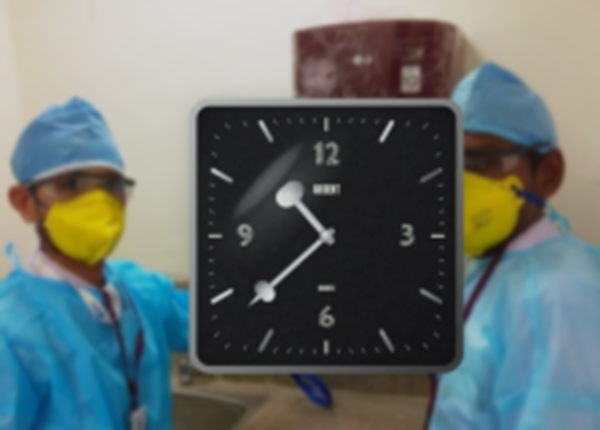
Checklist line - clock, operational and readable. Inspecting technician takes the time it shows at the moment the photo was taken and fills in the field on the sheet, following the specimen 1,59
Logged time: 10,38
